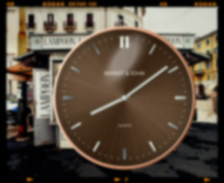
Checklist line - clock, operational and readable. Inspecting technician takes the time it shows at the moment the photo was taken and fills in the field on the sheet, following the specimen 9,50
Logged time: 8,09
